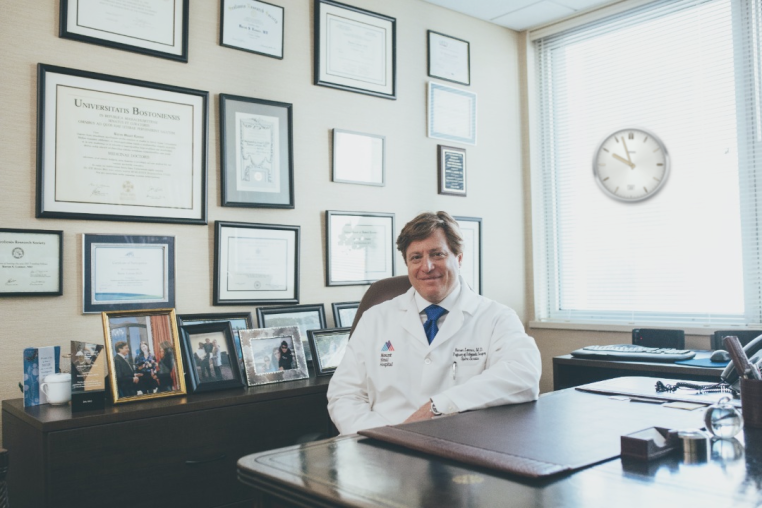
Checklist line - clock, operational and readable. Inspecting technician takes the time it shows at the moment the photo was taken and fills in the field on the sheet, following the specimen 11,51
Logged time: 9,57
